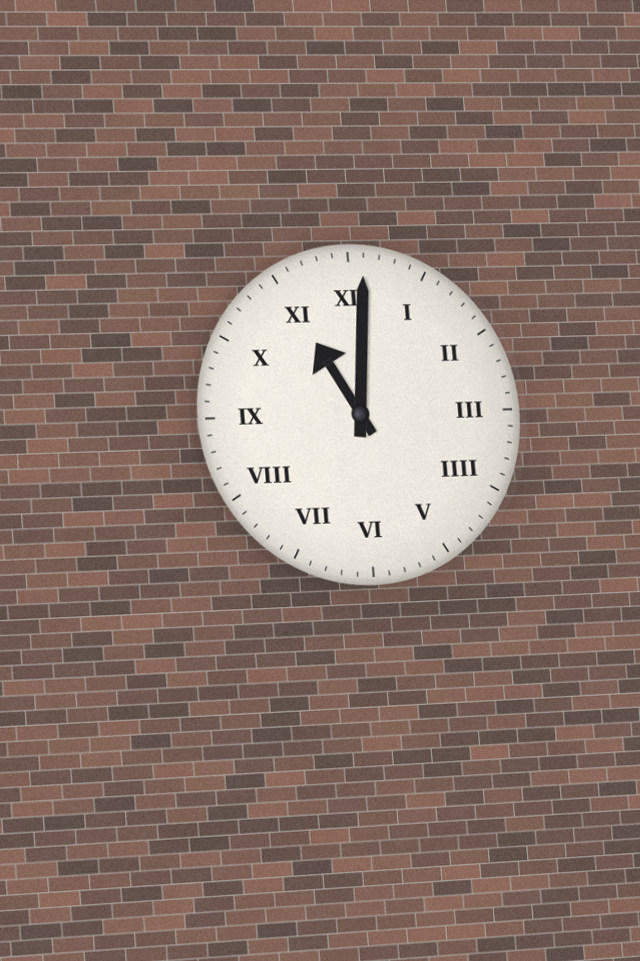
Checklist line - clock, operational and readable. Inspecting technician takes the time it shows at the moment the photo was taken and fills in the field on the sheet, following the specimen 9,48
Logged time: 11,01
